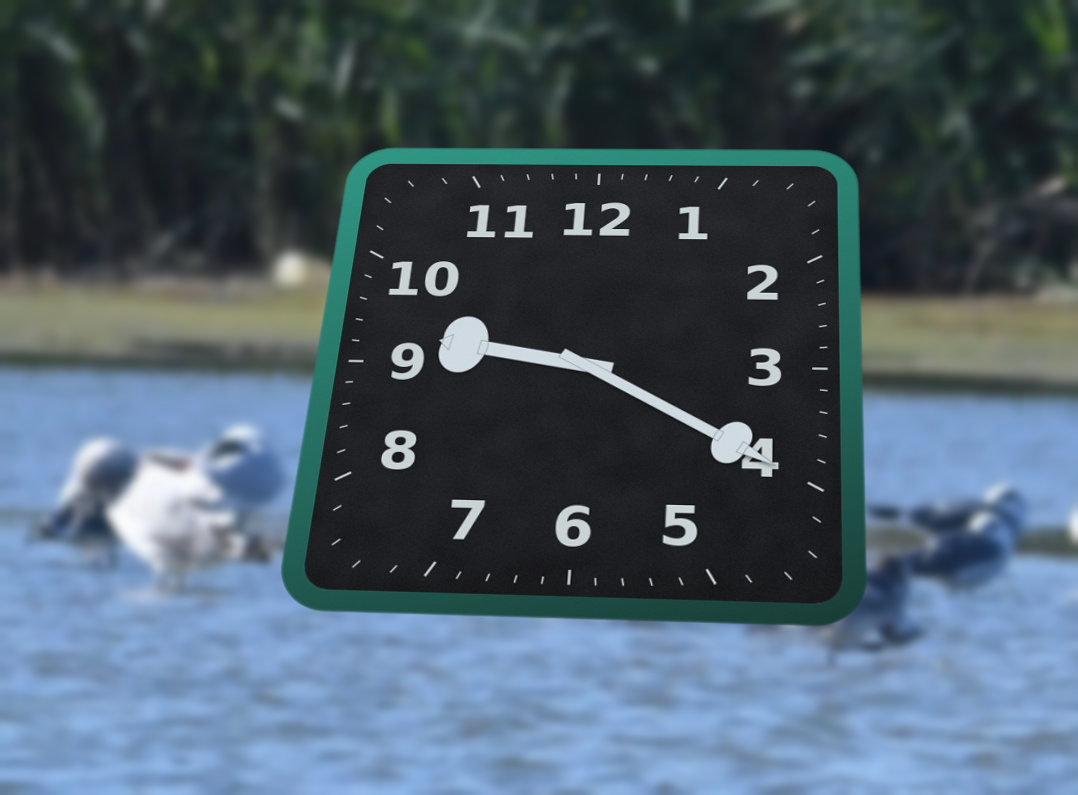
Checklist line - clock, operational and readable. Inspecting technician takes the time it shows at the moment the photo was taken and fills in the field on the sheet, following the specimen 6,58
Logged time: 9,20
